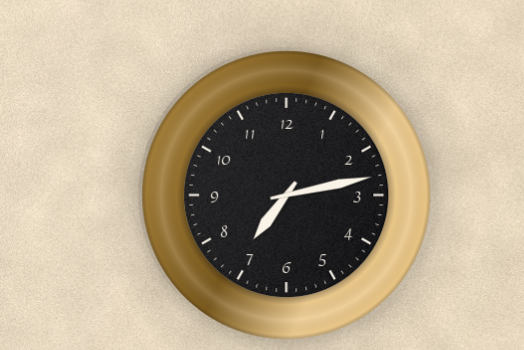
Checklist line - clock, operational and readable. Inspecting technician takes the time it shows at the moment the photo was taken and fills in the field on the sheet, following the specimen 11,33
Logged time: 7,13
